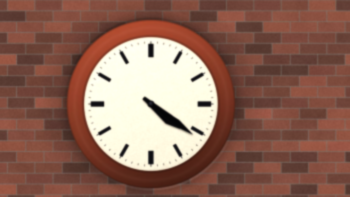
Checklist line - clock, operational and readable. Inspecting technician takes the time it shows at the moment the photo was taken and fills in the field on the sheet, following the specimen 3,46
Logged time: 4,21
